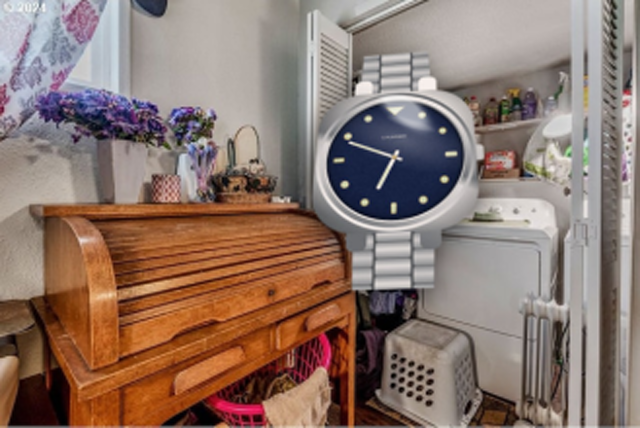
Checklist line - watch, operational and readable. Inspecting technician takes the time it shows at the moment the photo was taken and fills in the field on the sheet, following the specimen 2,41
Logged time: 6,49
